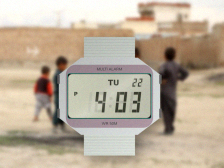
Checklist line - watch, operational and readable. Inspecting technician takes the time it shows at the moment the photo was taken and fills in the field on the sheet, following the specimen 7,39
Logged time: 4,03
